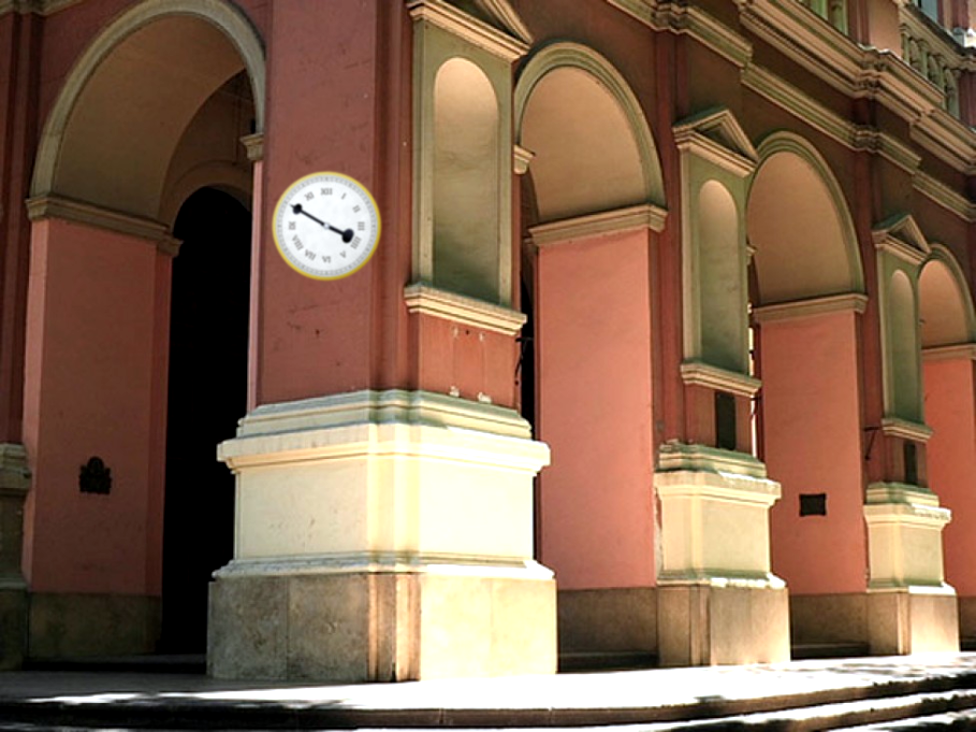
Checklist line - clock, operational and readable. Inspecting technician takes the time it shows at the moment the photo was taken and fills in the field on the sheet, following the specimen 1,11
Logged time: 3,50
